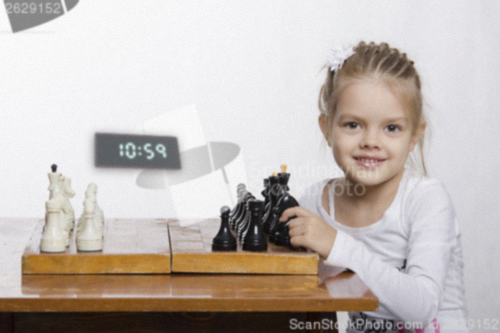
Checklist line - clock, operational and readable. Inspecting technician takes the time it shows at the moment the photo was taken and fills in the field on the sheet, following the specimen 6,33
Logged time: 10,59
